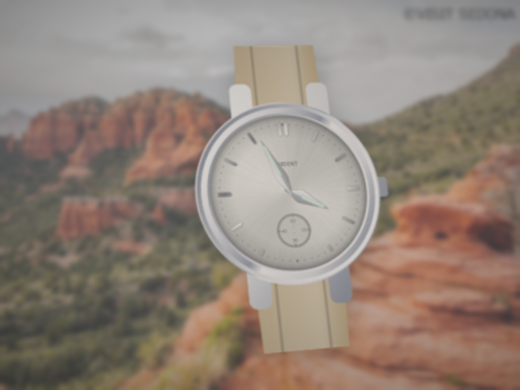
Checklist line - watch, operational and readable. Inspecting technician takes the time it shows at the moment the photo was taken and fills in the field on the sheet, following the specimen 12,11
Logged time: 3,56
